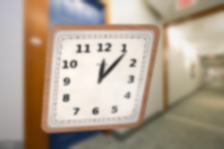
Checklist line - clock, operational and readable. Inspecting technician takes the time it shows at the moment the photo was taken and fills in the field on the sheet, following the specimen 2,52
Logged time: 12,06
